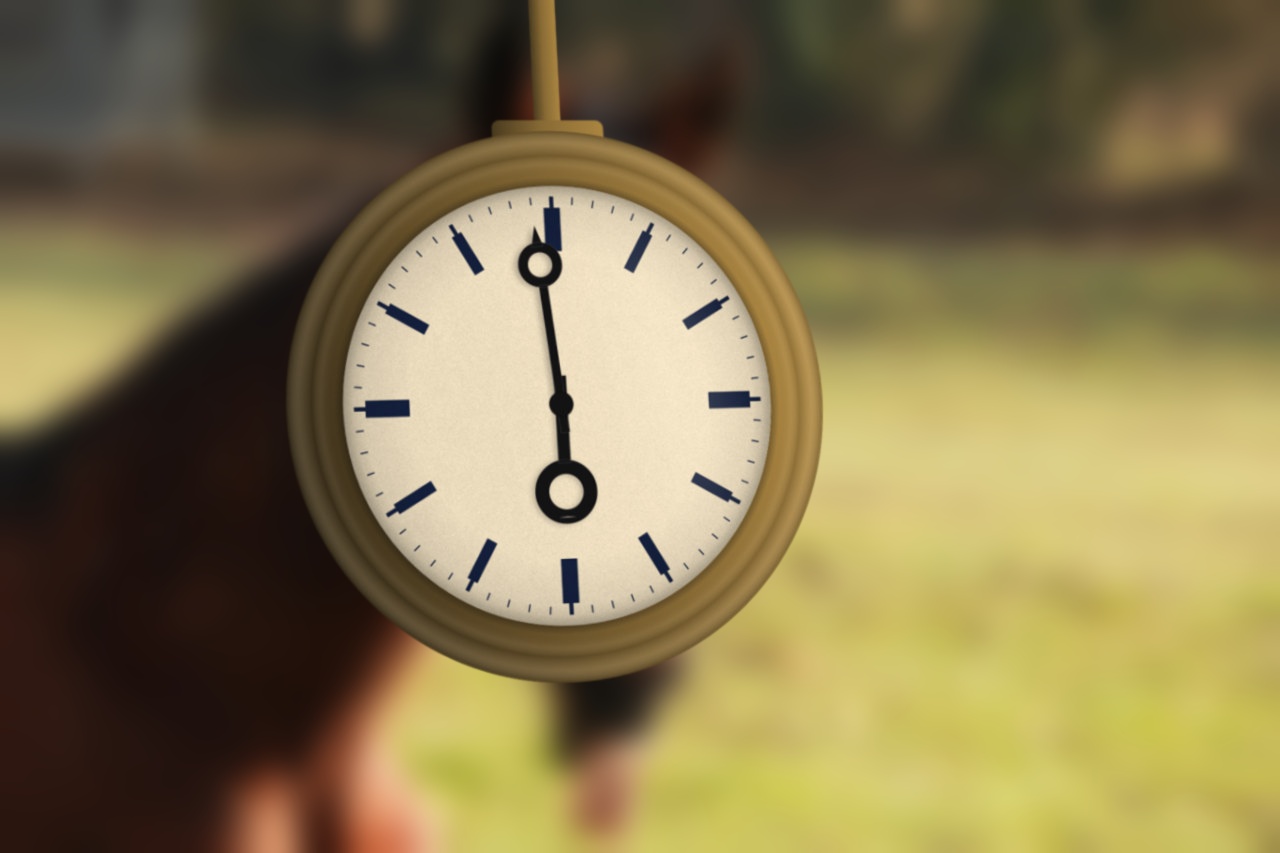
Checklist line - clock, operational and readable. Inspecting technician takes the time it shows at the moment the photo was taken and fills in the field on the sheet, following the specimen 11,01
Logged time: 5,59
